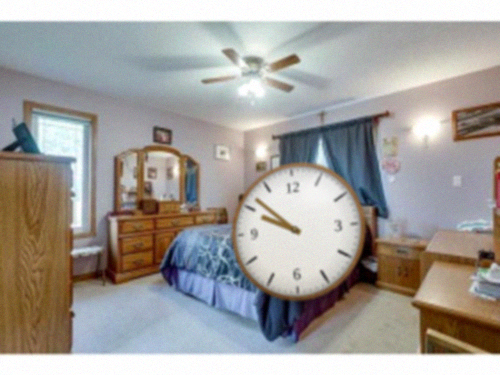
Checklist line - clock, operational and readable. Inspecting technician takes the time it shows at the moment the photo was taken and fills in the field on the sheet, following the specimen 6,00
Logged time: 9,52
